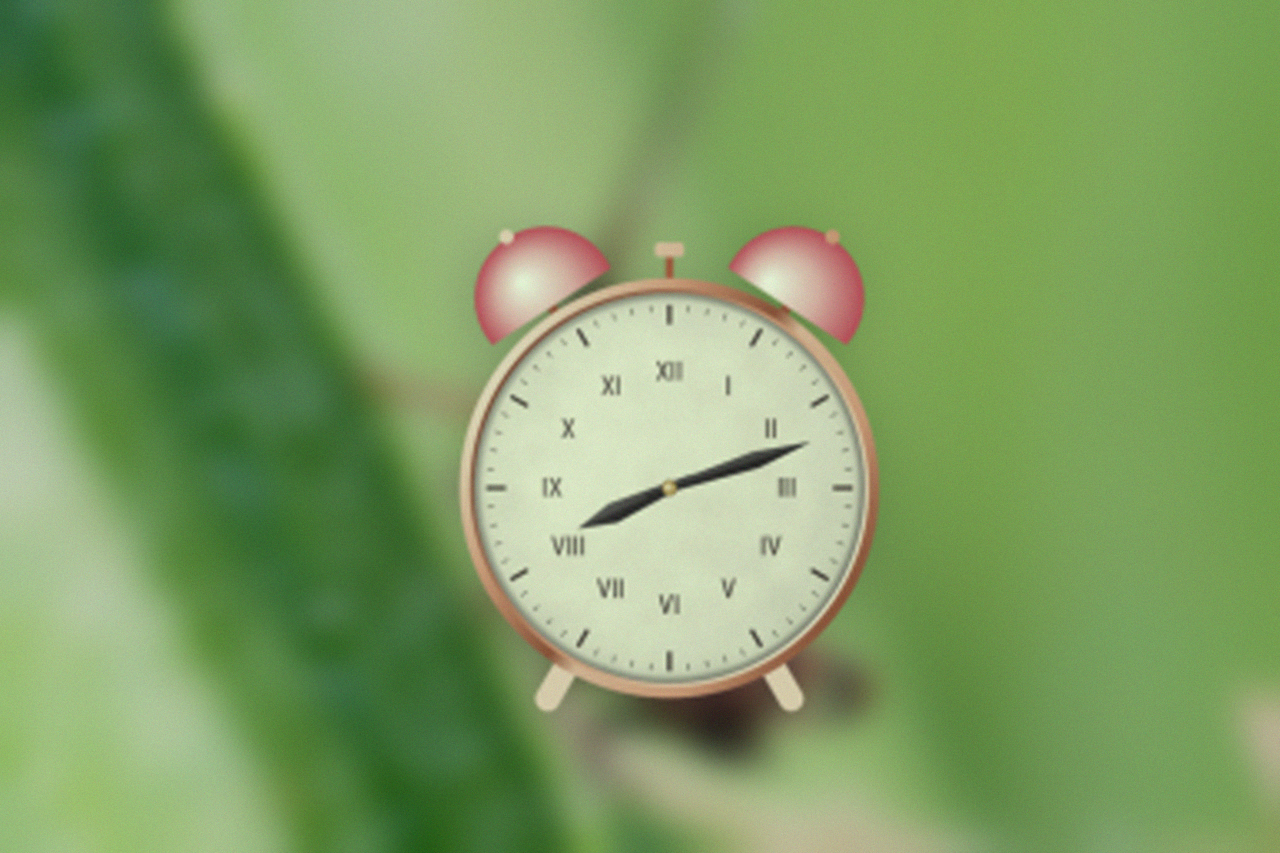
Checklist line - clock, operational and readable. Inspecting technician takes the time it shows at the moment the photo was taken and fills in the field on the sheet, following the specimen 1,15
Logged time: 8,12
